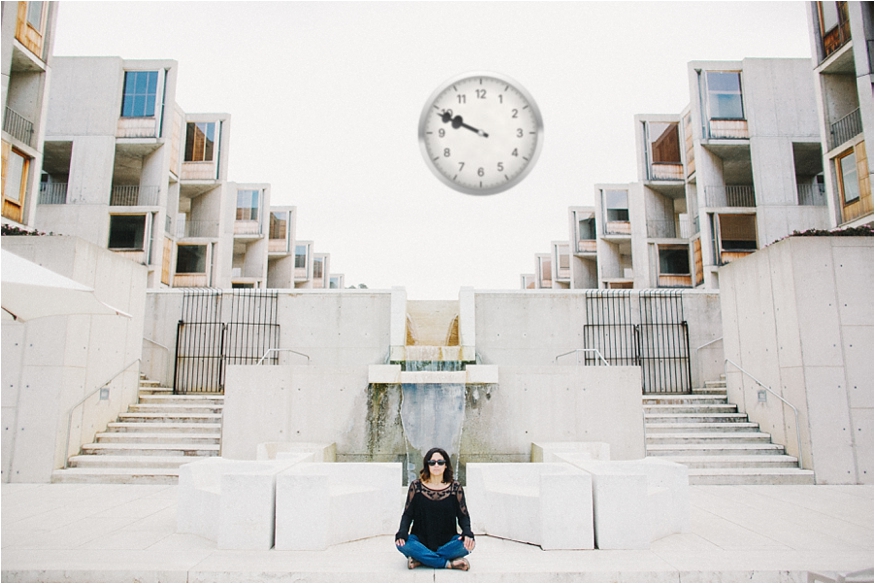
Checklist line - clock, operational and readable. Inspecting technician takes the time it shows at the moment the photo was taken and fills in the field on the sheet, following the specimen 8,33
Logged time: 9,49
